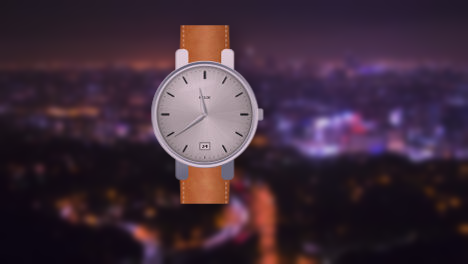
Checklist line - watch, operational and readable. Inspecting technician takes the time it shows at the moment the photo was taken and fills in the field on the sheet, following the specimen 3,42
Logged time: 11,39
